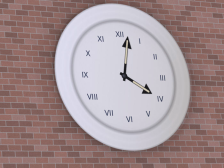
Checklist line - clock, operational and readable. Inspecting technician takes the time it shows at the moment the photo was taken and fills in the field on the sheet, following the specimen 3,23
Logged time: 4,02
